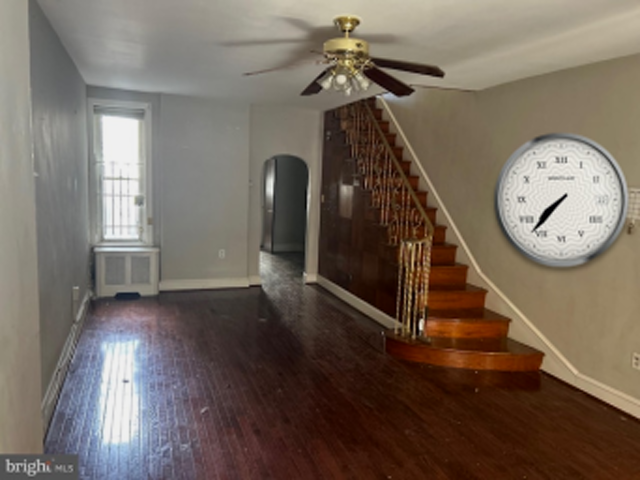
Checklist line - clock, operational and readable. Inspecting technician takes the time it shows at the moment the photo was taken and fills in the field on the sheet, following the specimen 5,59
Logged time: 7,37
